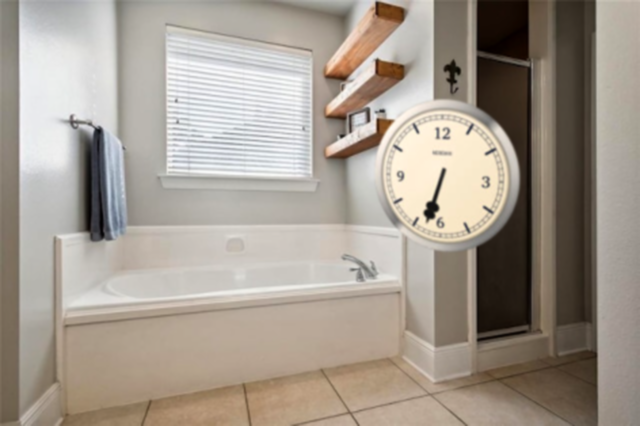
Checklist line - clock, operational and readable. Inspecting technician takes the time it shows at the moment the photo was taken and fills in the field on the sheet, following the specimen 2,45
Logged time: 6,33
